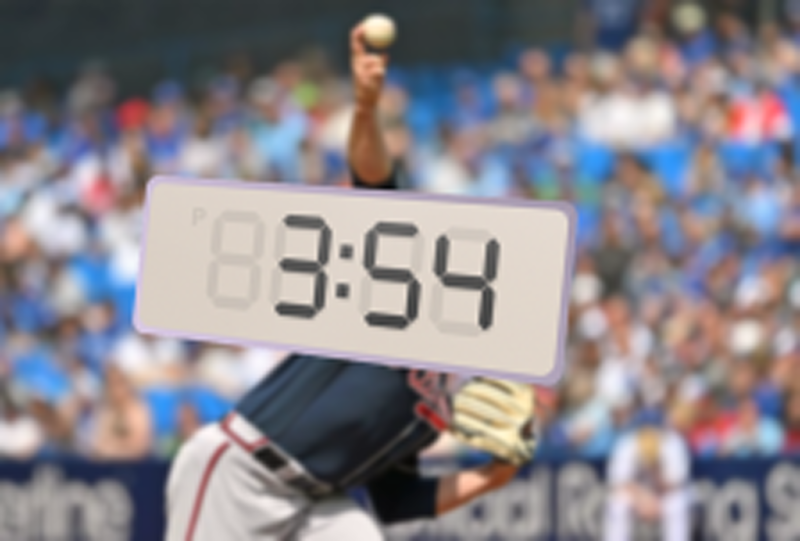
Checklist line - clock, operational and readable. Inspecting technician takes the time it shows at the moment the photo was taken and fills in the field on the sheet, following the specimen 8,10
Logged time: 3,54
